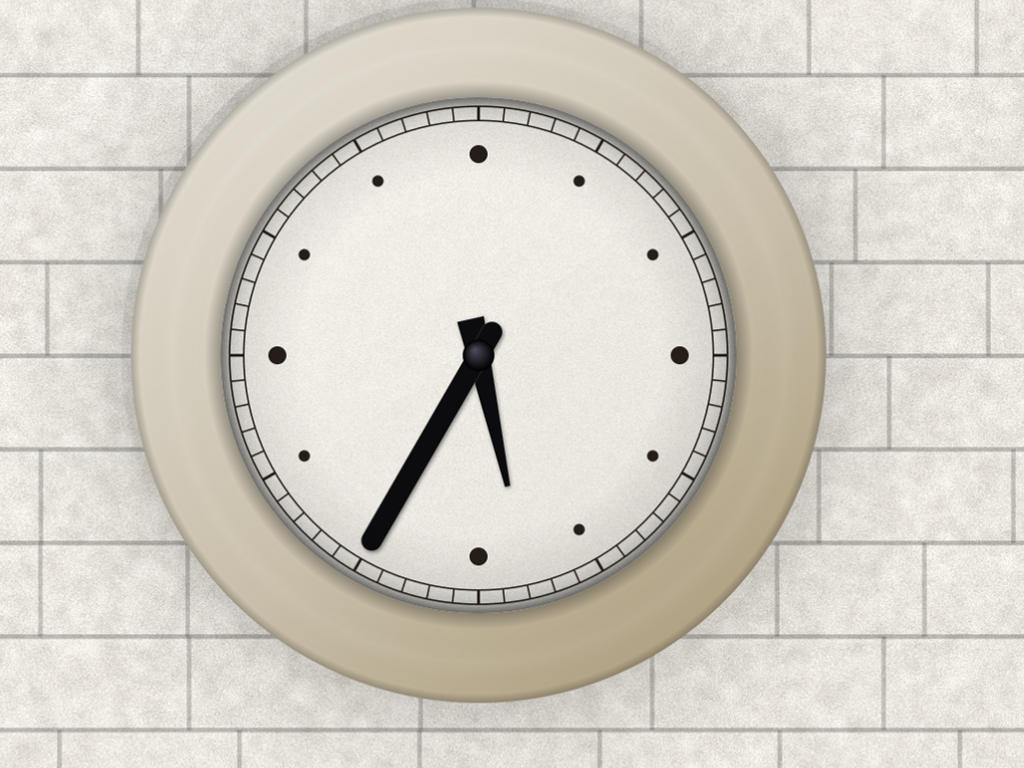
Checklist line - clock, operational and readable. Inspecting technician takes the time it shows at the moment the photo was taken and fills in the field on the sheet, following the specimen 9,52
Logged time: 5,35
